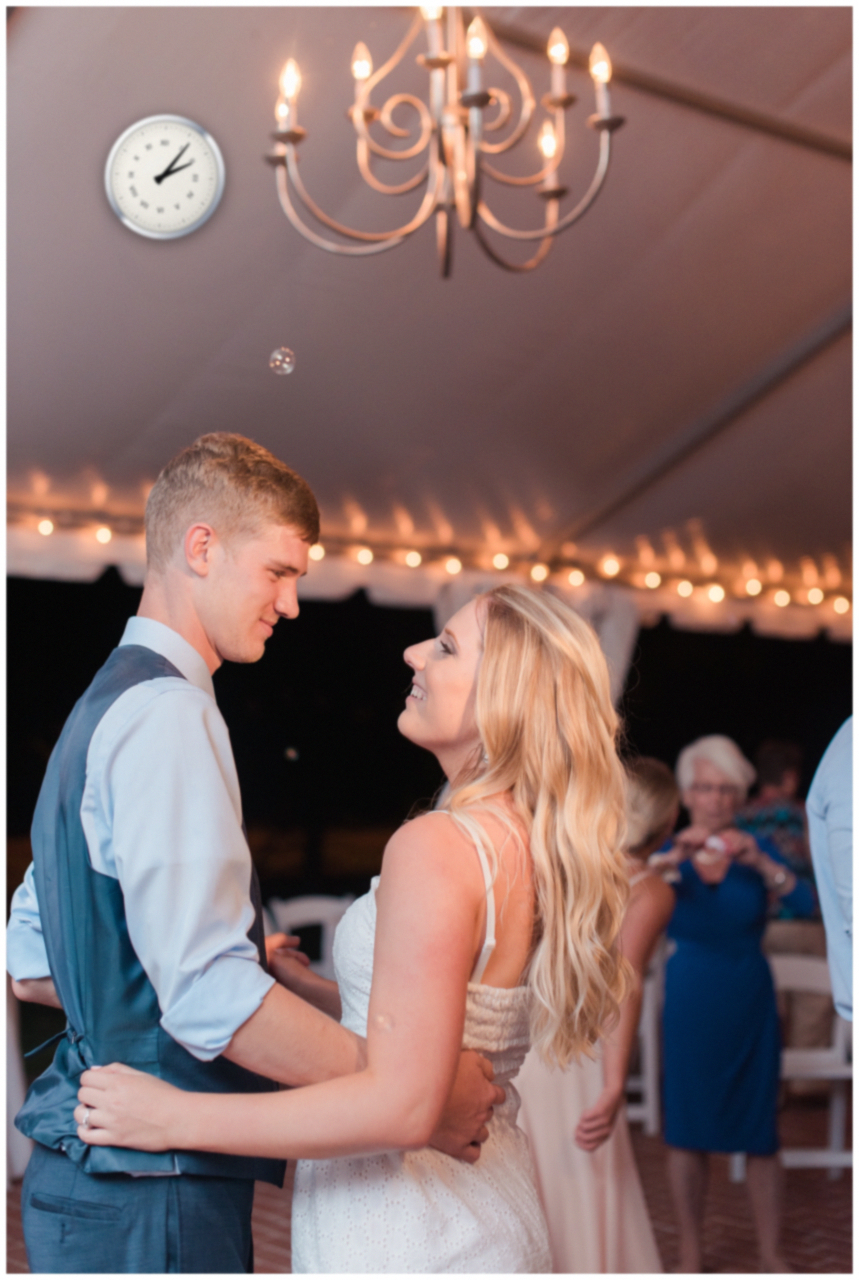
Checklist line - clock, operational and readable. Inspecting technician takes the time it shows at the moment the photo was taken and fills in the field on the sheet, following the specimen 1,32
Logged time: 2,06
